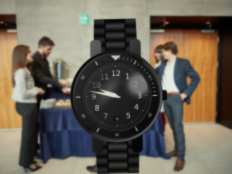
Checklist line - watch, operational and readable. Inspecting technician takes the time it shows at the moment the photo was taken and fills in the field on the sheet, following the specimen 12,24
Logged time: 9,47
